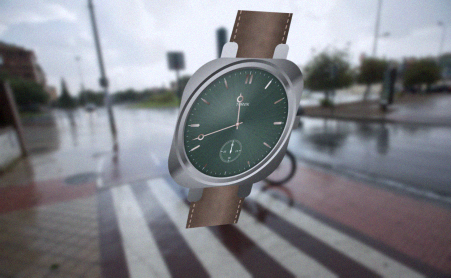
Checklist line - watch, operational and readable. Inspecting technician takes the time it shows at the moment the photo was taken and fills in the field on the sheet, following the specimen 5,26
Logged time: 11,42
